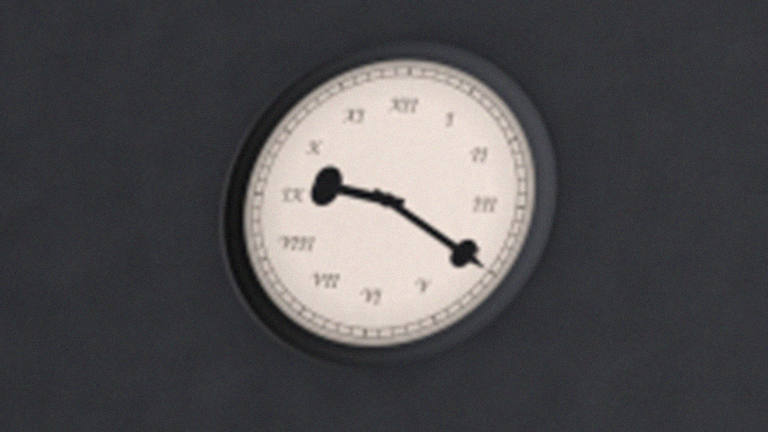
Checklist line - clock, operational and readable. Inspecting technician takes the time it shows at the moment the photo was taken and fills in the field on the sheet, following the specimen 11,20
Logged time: 9,20
